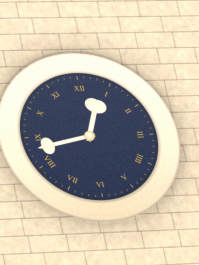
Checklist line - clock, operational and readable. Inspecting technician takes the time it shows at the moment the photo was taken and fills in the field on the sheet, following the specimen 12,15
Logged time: 12,43
